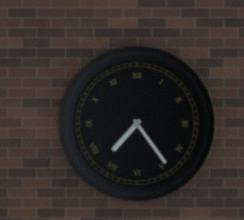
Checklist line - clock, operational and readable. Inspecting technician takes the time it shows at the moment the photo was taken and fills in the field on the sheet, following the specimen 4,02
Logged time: 7,24
